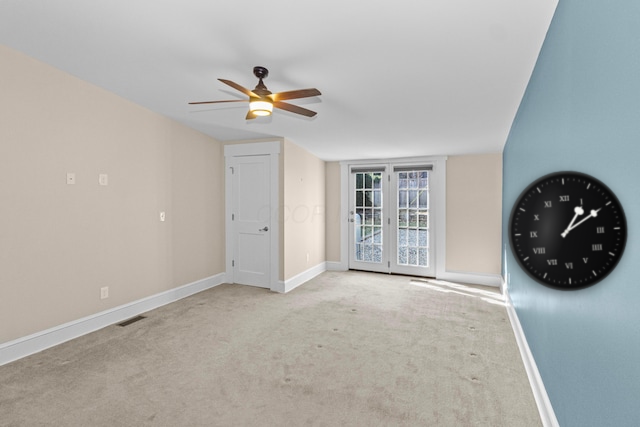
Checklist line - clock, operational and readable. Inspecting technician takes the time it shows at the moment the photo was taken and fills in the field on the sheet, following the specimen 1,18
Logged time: 1,10
